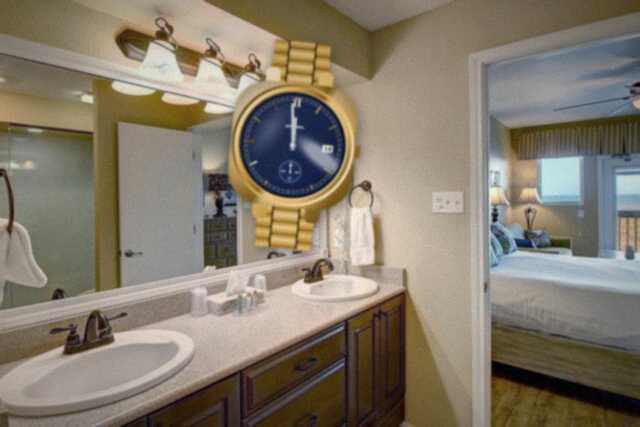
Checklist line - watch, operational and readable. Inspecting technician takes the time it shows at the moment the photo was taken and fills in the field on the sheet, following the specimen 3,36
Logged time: 11,59
